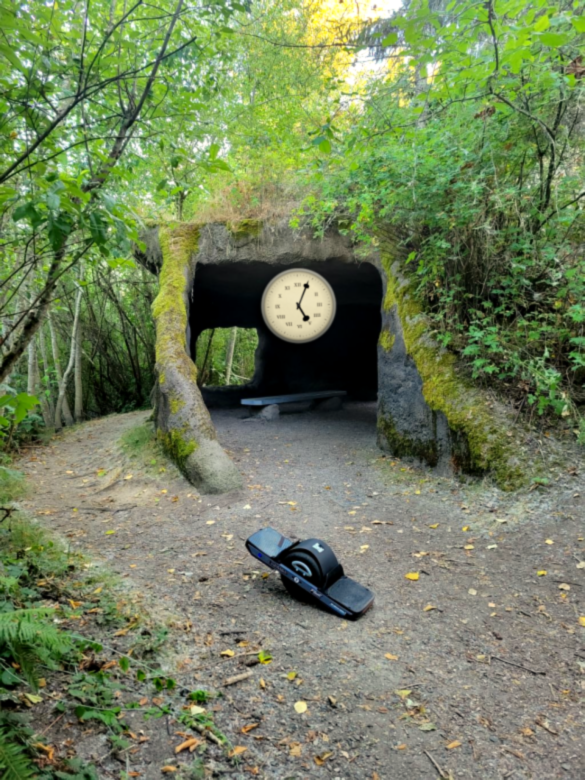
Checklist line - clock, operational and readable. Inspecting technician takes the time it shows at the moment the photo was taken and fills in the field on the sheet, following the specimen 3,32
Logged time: 5,04
